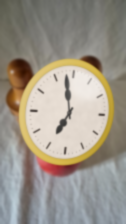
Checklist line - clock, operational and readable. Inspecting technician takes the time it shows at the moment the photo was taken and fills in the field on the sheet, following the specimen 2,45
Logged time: 6,58
